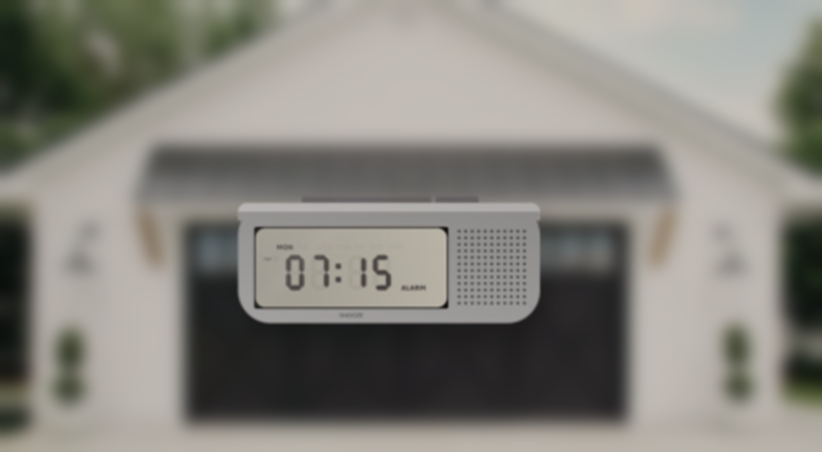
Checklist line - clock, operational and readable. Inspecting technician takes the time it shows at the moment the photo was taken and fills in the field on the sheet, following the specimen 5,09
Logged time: 7,15
